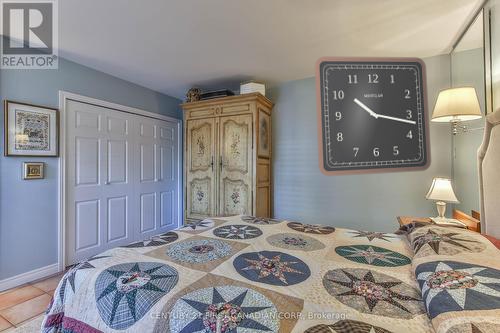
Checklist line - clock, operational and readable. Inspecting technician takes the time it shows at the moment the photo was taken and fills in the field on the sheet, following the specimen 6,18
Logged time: 10,17
